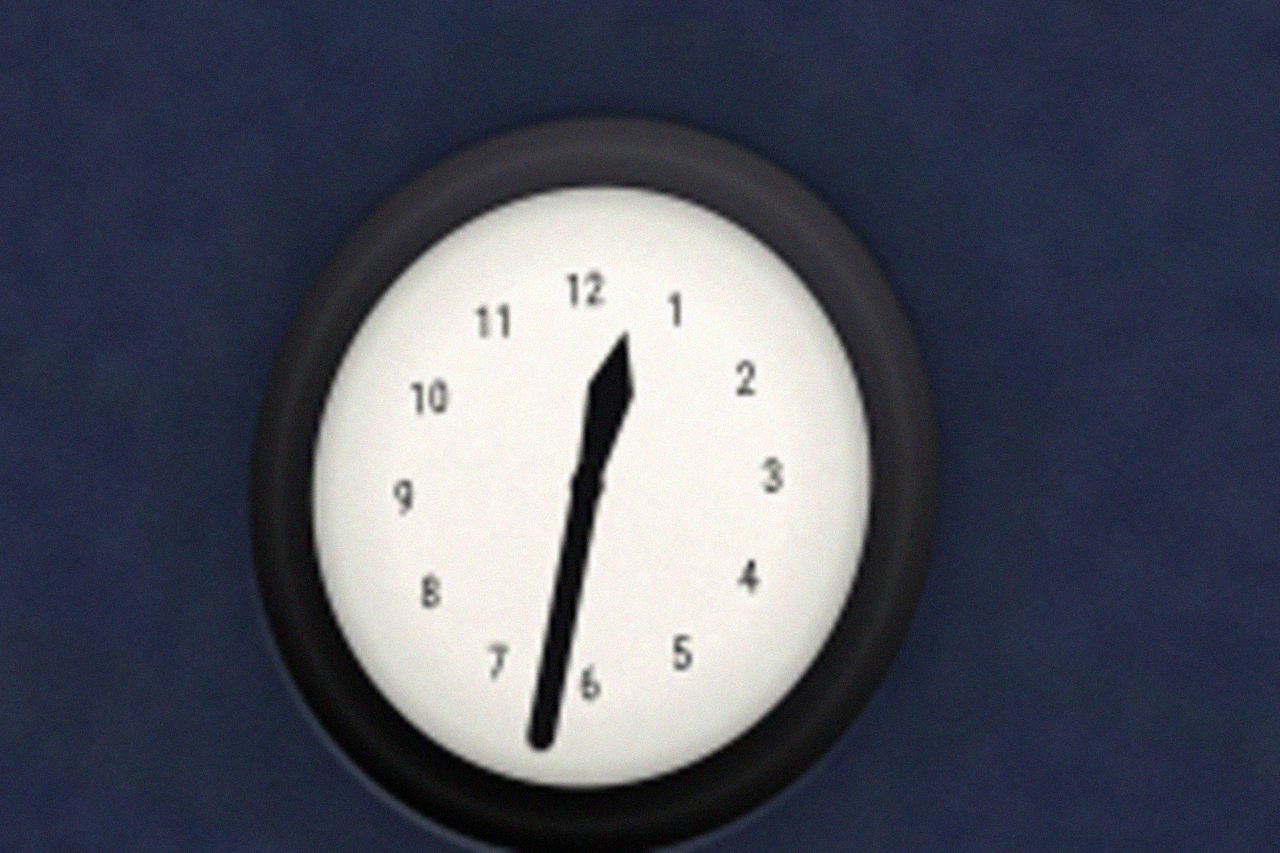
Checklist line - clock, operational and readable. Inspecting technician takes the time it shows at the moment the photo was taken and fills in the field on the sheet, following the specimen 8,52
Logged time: 12,32
